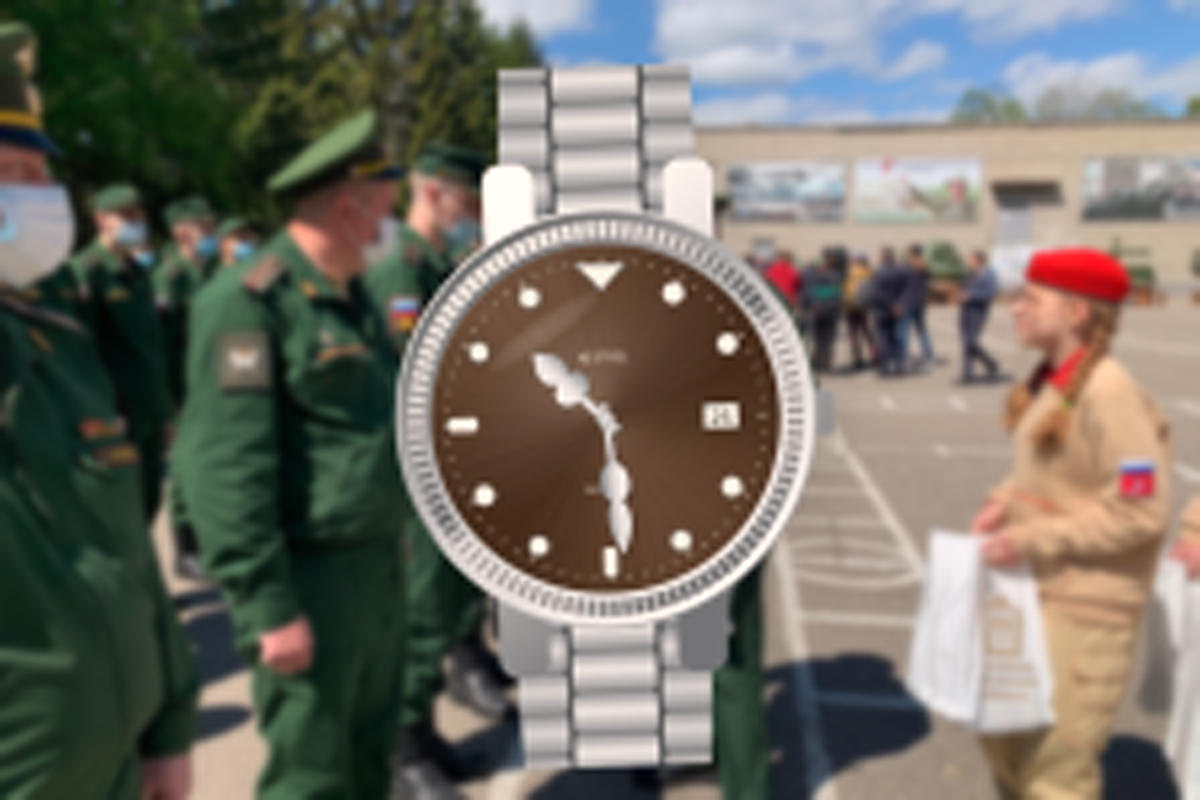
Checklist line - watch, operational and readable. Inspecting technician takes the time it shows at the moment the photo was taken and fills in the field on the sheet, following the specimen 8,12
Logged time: 10,29
